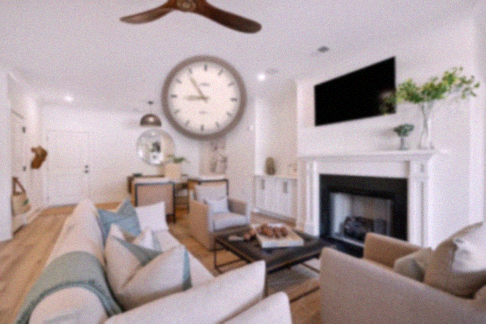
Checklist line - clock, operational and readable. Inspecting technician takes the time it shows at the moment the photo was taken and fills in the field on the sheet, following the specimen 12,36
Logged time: 8,54
